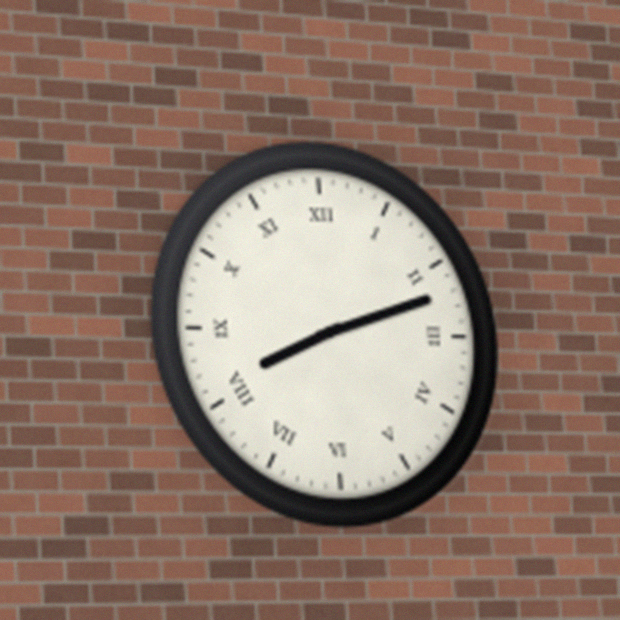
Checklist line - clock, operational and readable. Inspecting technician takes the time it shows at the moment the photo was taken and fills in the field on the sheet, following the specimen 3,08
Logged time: 8,12
